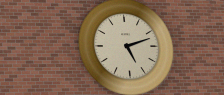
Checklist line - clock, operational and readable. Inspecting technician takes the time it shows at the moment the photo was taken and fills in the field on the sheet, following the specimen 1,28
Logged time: 5,12
